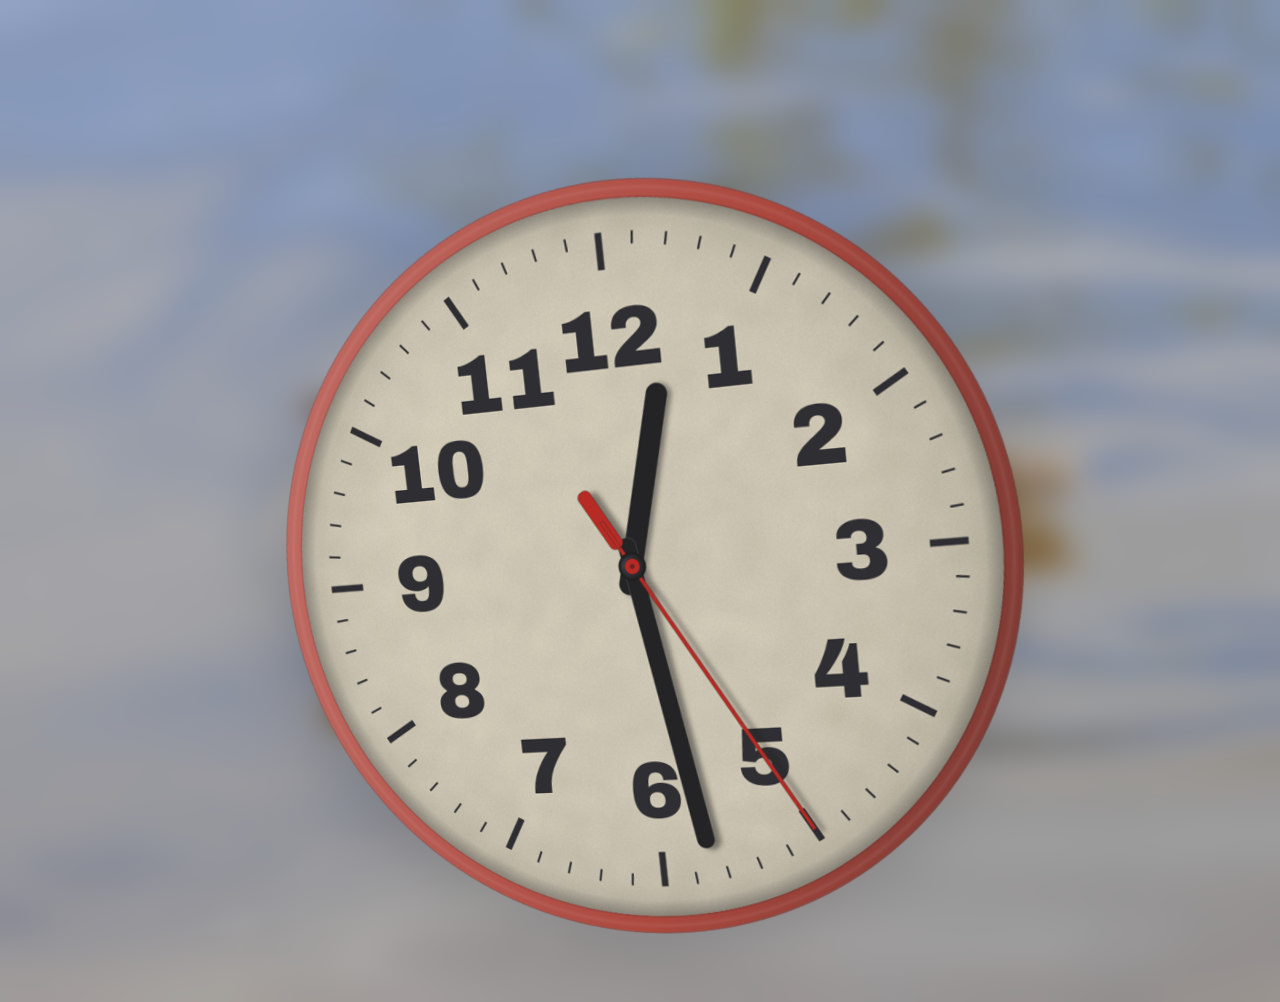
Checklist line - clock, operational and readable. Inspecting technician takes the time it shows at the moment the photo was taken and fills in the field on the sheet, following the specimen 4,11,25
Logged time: 12,28,25
